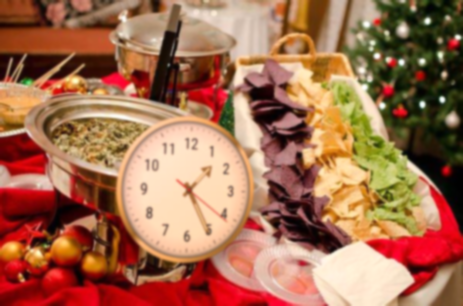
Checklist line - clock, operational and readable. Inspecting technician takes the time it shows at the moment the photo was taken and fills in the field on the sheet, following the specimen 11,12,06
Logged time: 1,25,21
